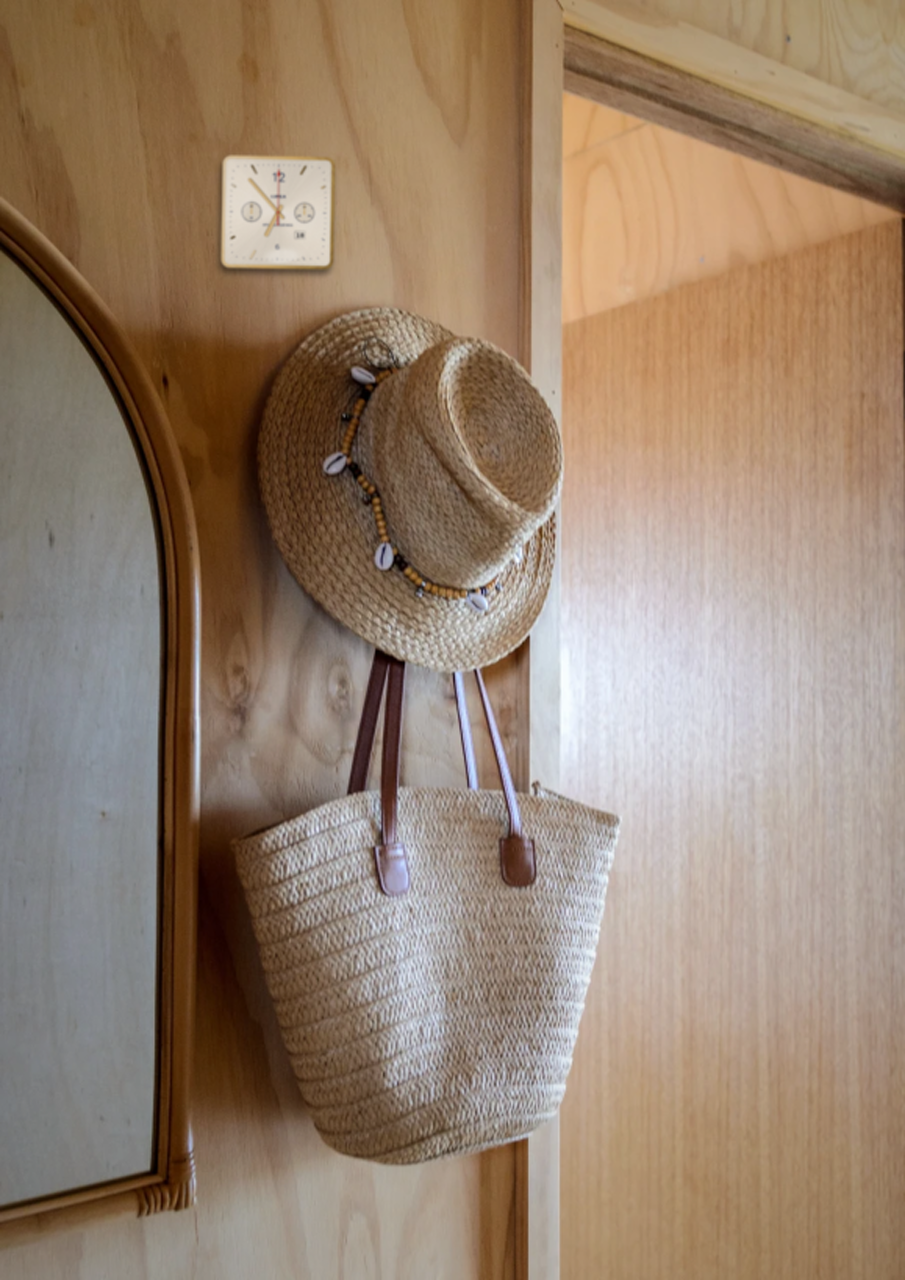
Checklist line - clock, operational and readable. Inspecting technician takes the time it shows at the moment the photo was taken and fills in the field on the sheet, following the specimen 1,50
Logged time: 6,53
